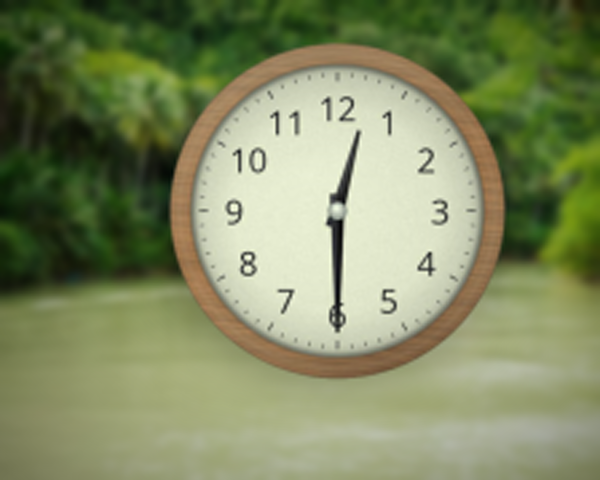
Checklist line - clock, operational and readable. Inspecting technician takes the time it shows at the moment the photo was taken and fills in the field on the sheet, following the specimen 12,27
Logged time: 12,30
